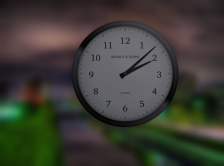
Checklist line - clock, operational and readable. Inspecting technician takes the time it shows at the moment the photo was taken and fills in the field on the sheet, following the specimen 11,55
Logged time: 2,08
